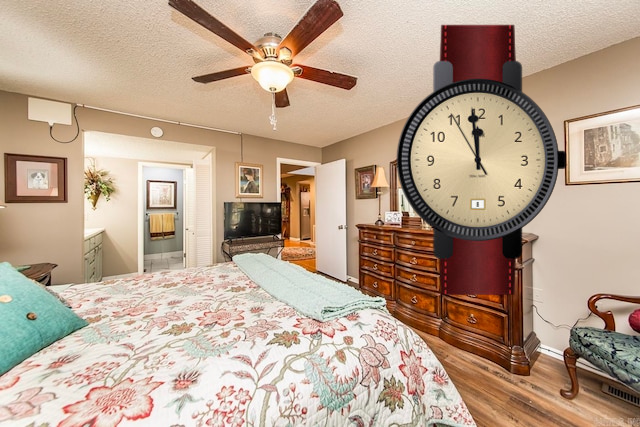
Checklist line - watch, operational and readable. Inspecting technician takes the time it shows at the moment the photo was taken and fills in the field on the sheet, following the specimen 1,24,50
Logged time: 11,58,55
